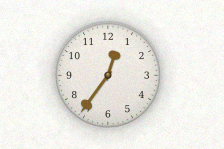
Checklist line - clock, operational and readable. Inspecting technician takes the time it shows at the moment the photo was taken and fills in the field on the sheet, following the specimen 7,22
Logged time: 12,36
